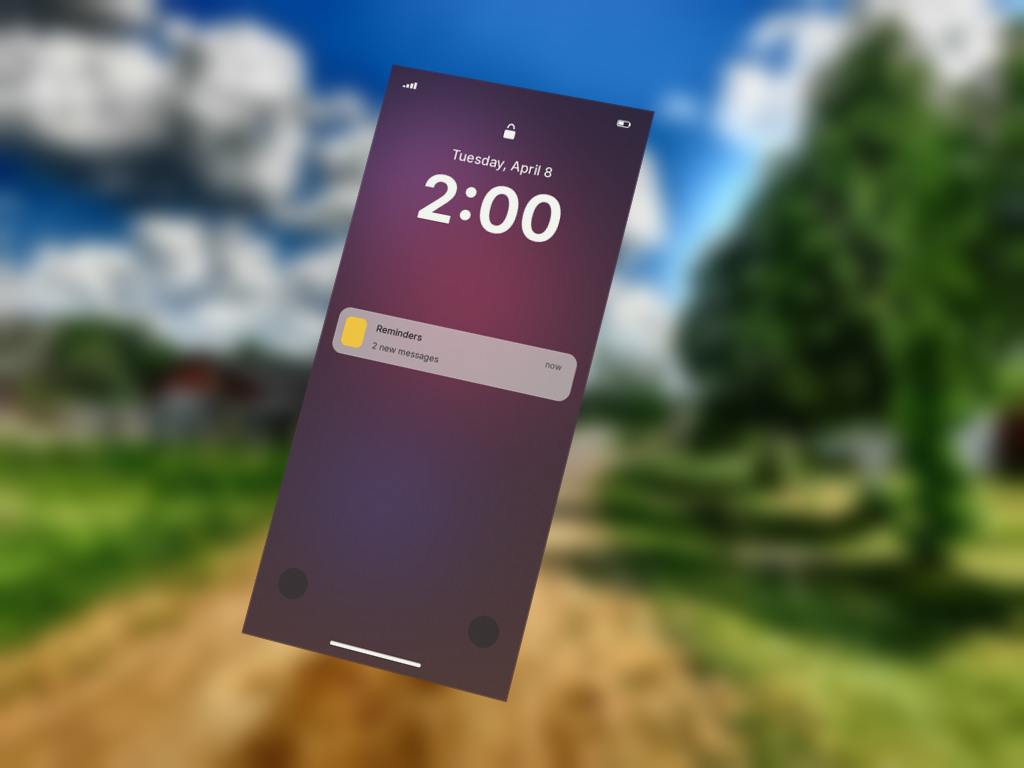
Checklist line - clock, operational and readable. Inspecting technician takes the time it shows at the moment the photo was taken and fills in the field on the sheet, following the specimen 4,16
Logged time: 2,00
